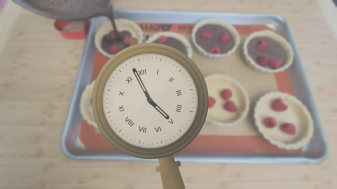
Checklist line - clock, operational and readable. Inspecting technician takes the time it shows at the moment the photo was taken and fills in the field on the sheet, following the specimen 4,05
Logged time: 4,58
